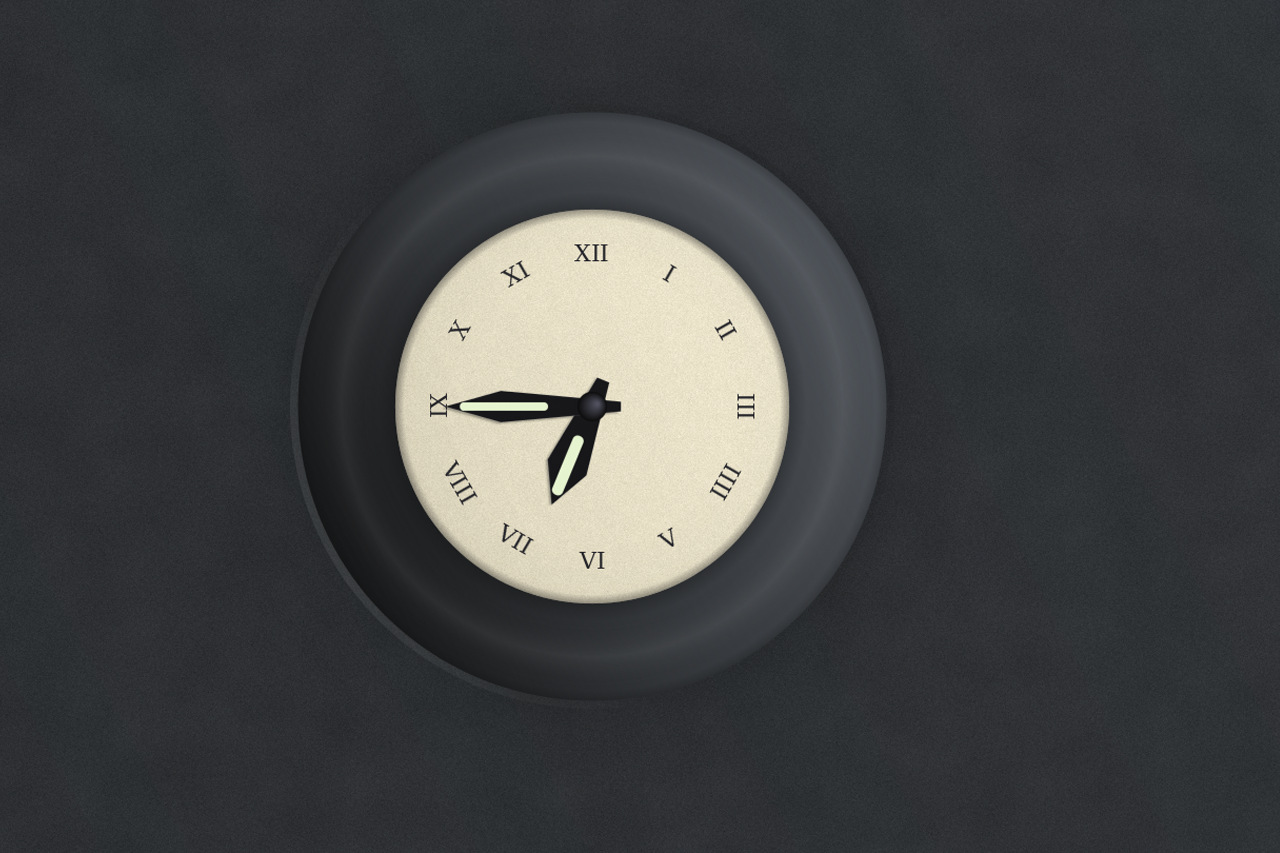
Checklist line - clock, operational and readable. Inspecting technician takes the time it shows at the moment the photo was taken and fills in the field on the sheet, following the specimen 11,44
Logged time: 6,45
